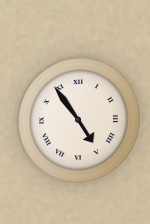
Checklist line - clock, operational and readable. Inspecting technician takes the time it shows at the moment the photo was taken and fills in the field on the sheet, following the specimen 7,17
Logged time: 4,54
